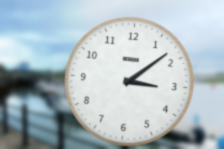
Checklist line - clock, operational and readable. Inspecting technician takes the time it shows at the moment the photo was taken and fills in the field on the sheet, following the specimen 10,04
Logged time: 3,08
